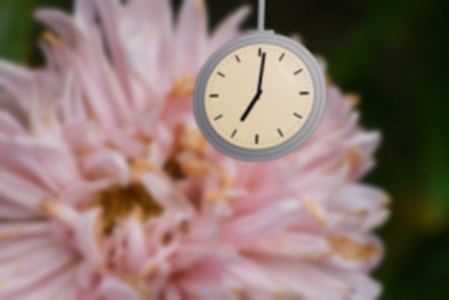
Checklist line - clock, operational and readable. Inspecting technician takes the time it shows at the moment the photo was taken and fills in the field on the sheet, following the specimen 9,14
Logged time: 7,01
